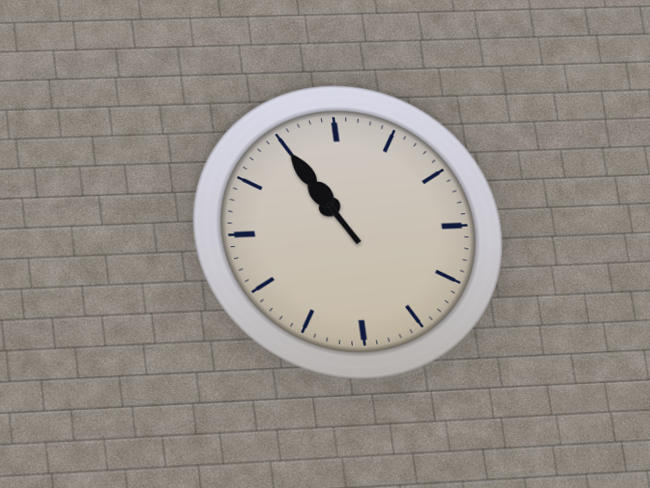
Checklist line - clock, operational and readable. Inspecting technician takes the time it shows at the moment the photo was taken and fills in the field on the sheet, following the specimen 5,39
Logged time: 10,55
